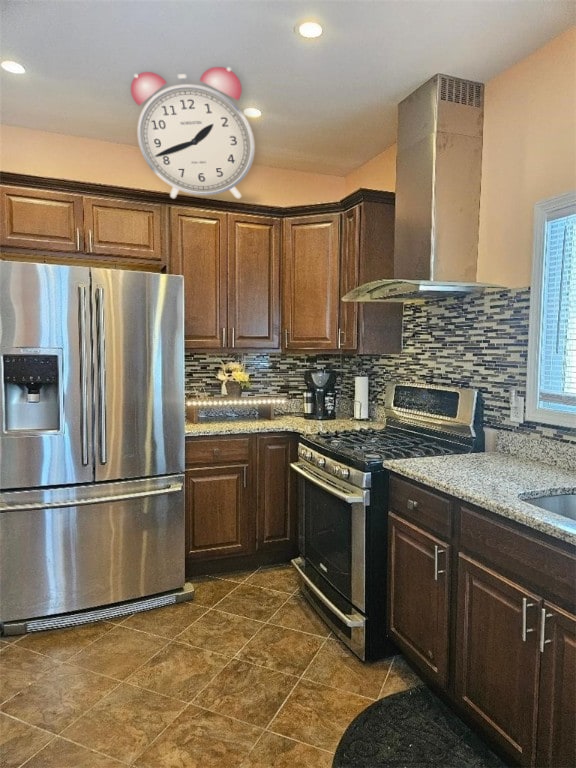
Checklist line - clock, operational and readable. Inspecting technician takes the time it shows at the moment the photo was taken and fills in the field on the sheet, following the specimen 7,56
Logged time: 1,42
